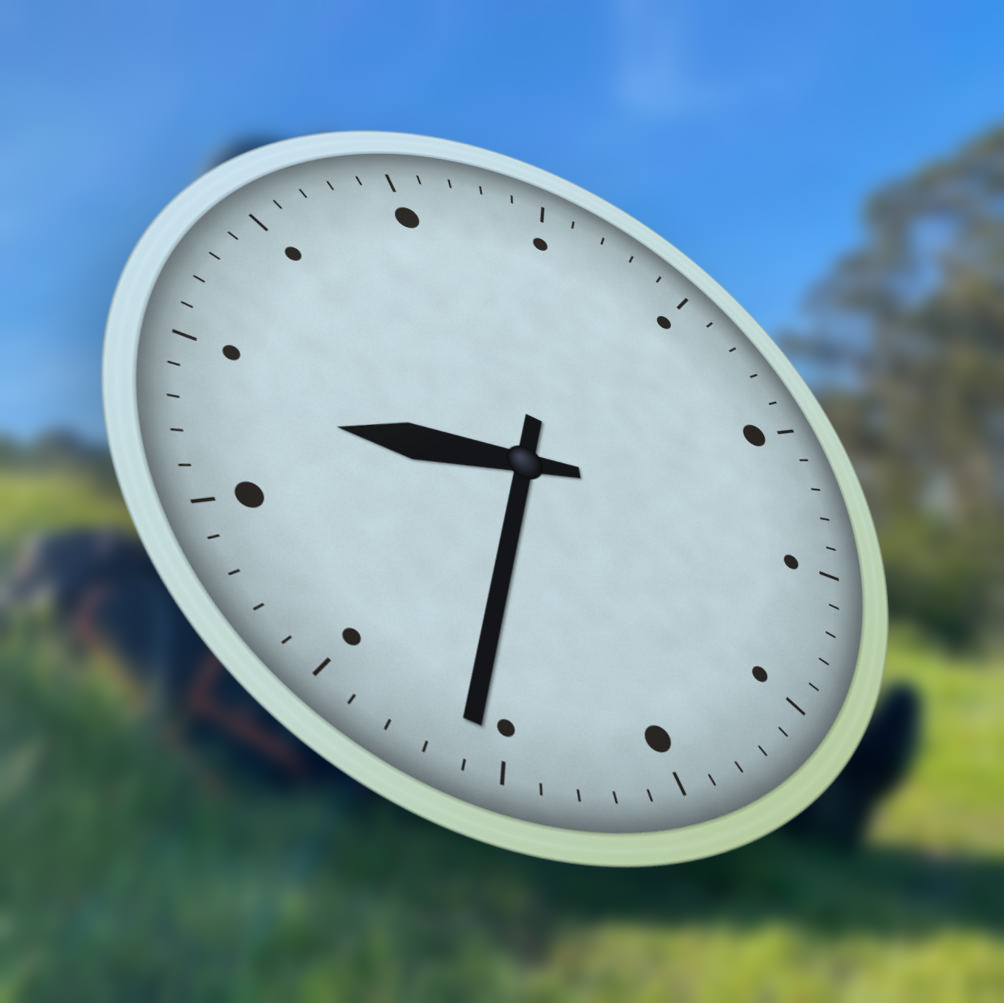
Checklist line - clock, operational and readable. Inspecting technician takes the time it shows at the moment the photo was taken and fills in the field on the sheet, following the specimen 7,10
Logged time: 9,36
